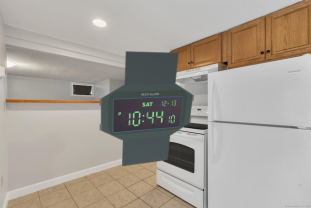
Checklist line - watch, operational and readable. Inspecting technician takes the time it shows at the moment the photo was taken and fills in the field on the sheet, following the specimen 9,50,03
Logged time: 10,44,10
